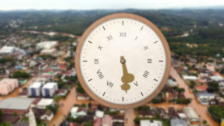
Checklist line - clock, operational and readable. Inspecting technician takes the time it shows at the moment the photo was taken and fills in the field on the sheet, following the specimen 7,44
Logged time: 5,29
